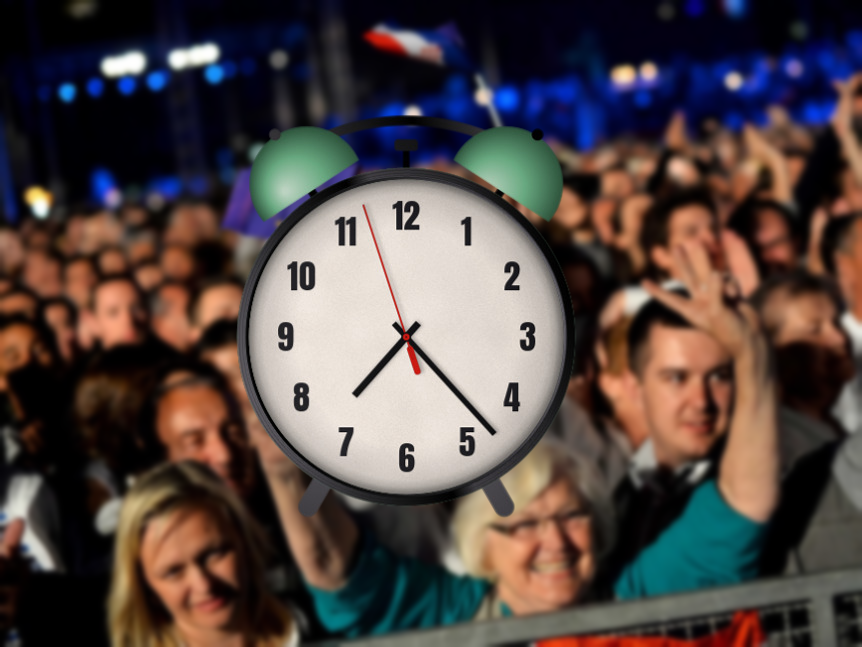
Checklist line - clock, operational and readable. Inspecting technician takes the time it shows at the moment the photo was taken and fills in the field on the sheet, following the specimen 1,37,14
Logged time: 7,22,57
